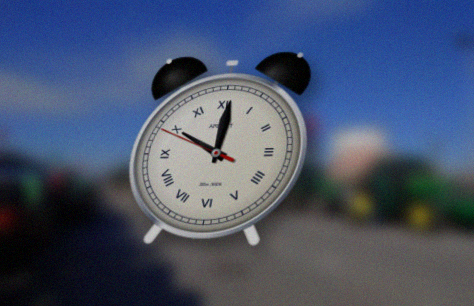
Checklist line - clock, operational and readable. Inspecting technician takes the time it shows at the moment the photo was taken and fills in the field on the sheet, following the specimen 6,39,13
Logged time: 10,00,49
